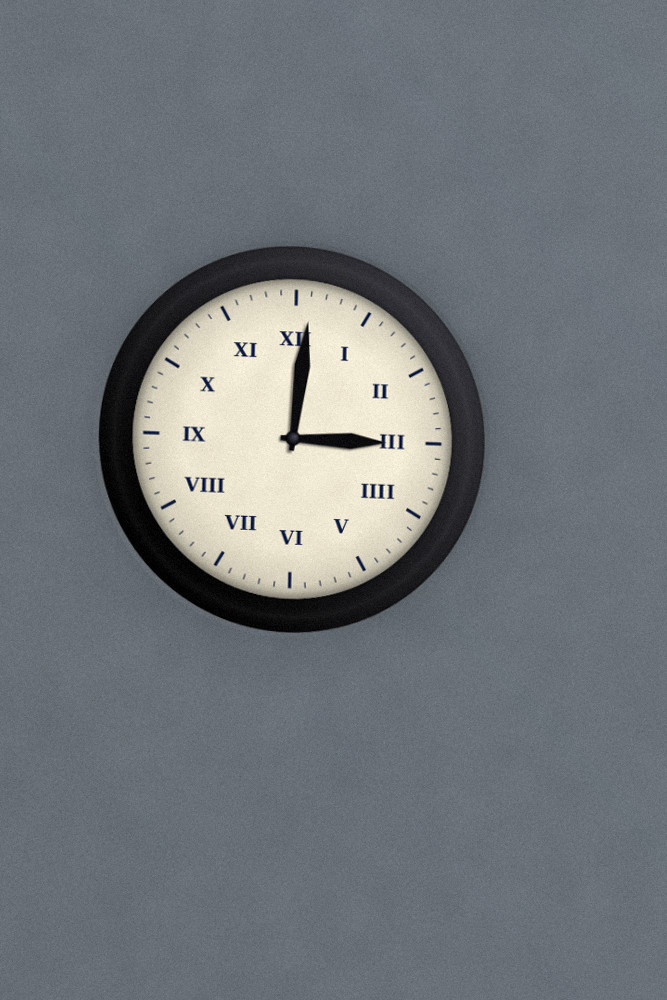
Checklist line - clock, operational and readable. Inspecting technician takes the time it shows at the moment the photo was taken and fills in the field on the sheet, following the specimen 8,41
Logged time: 3,01
